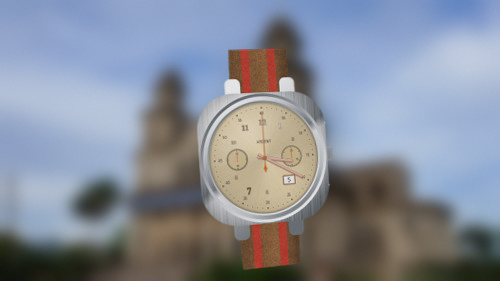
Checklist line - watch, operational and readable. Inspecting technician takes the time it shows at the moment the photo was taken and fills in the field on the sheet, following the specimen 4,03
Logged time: 3,20
